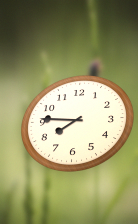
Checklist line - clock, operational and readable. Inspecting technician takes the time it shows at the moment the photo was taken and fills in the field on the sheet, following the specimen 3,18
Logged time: 7,46
